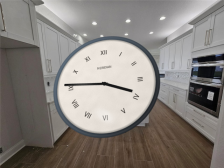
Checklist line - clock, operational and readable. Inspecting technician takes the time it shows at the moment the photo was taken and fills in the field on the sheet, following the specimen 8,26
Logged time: 3,46
